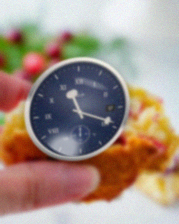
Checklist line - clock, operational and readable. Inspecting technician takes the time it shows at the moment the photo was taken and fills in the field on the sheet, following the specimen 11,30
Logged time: 11,19
